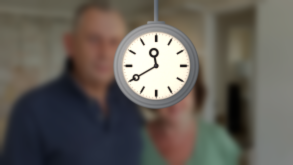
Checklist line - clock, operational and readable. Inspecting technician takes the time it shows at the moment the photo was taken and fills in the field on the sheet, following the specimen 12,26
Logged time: 11,40
